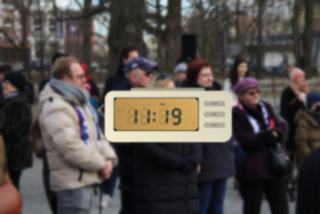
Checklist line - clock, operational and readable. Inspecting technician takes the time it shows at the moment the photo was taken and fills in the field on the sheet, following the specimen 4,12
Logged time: 11,19
